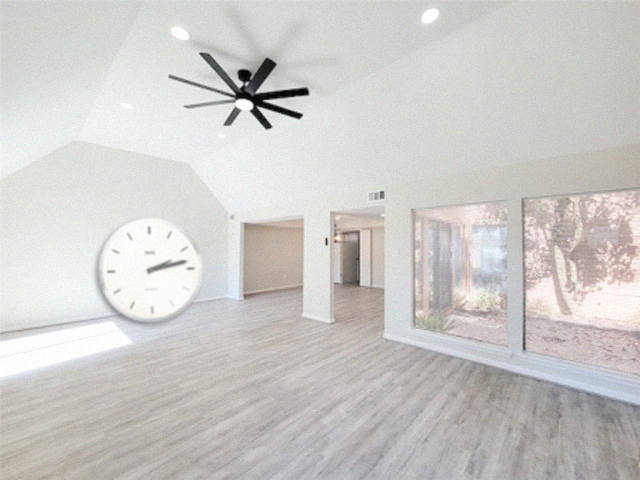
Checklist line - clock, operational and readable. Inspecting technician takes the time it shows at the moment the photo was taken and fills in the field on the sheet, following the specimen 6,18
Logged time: 2,13
